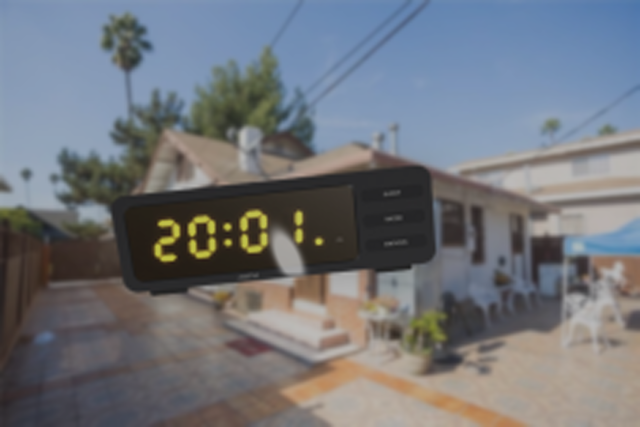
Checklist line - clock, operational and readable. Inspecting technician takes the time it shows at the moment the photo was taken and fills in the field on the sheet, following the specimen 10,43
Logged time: 20,01
